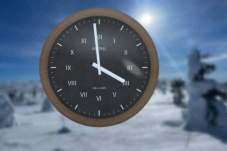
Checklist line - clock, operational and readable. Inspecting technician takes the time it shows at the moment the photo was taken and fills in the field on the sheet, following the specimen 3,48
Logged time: 3,59
